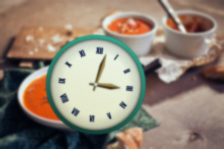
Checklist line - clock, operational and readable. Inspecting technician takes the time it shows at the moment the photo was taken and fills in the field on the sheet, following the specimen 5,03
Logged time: 3,02
